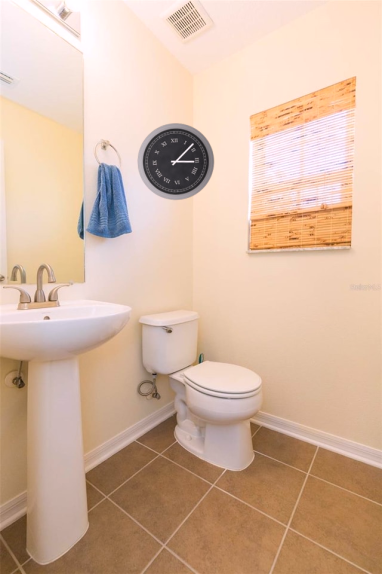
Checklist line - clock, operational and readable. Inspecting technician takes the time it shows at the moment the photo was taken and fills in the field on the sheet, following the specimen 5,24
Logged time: 3,08
